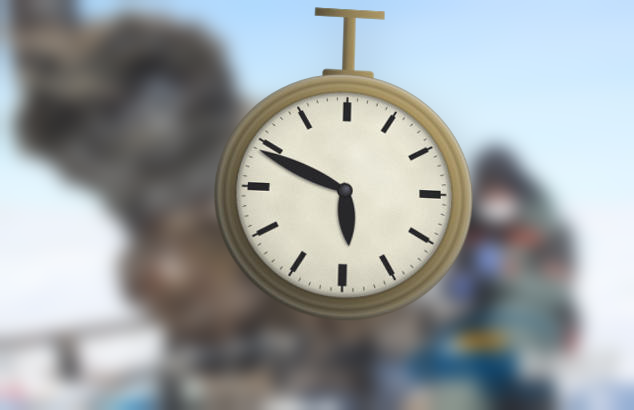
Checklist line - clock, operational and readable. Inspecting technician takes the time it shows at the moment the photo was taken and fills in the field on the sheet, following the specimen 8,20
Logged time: 5,49
